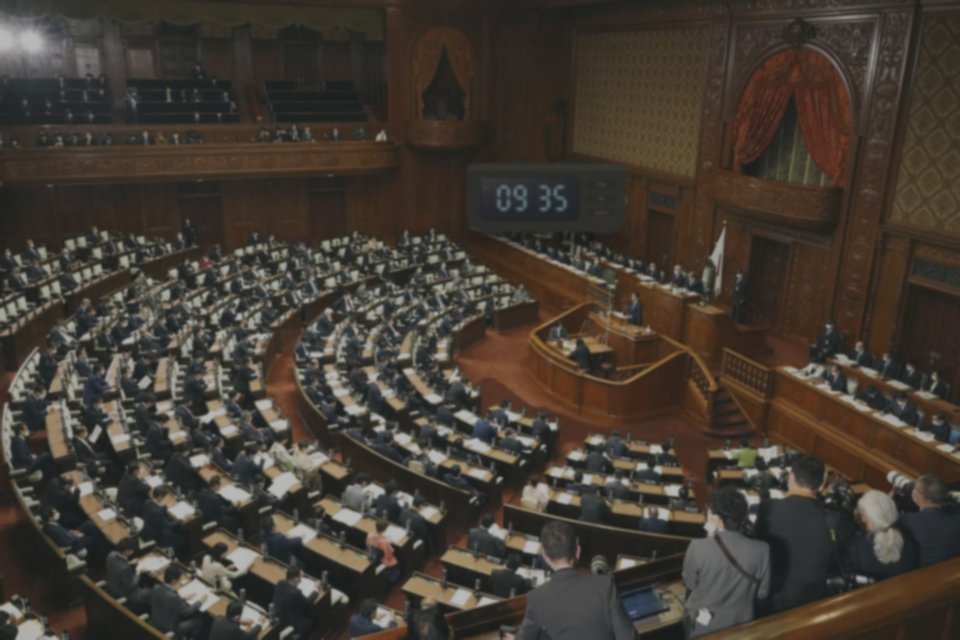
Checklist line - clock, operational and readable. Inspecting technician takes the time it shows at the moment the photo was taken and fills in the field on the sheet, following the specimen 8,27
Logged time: 9,35
